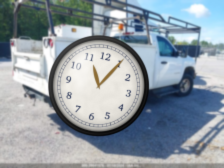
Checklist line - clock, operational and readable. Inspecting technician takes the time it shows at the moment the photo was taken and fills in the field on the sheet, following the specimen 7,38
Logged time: 11,05
